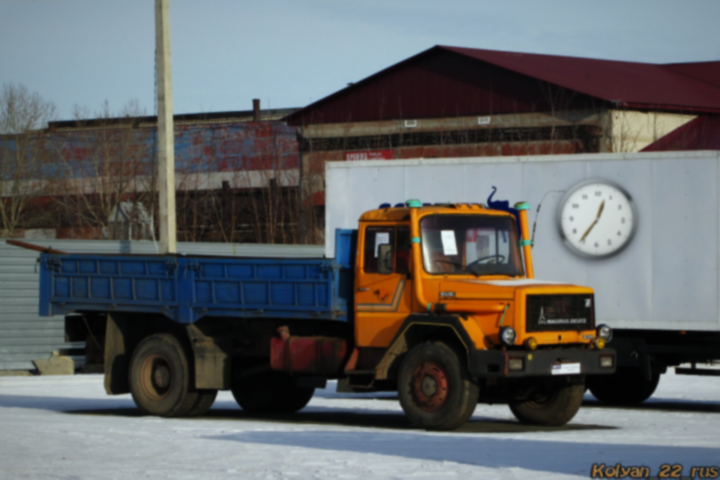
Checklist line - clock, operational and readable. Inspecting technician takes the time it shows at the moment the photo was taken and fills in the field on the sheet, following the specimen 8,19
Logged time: 12,36
